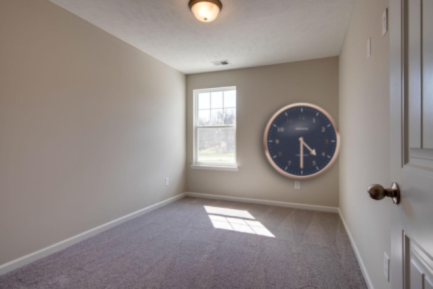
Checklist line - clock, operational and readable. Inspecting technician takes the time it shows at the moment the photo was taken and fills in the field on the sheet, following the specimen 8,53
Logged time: 4,30
